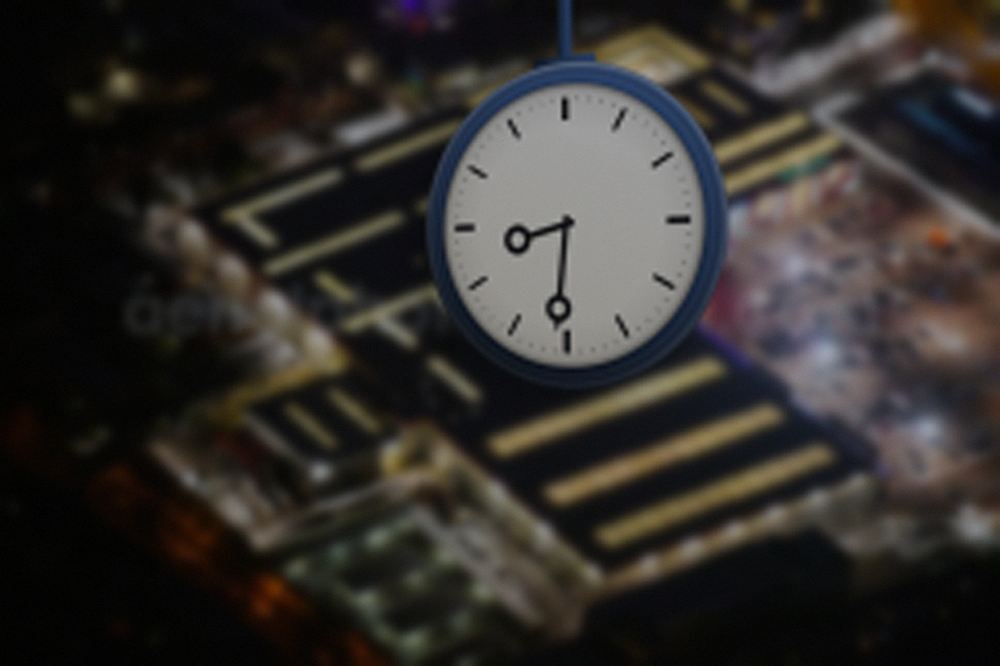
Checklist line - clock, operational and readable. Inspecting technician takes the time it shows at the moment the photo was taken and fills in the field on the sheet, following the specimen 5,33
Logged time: 8,31
